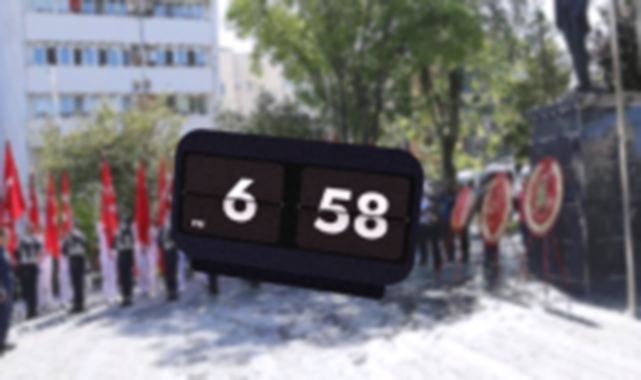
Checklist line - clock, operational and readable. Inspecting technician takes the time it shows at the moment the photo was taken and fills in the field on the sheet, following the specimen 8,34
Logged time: 6,58
